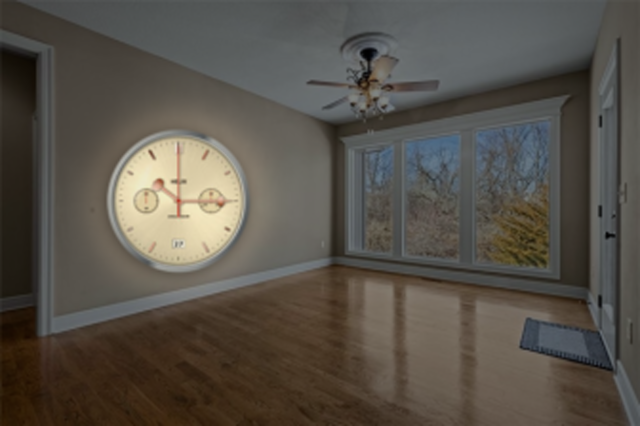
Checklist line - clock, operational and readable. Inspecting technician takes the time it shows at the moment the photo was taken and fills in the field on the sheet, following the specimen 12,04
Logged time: 10,15
